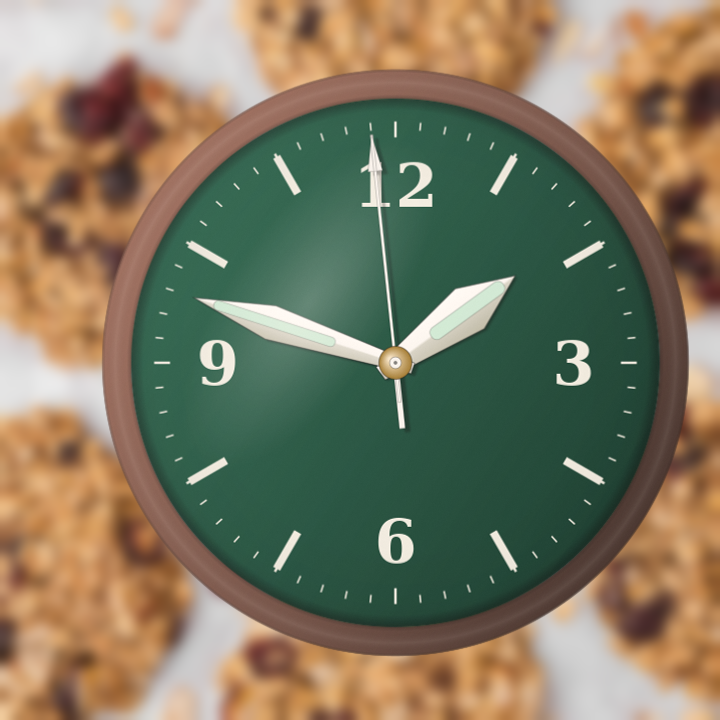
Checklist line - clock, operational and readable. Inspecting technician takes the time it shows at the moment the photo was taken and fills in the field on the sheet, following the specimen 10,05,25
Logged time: 1,47,59
